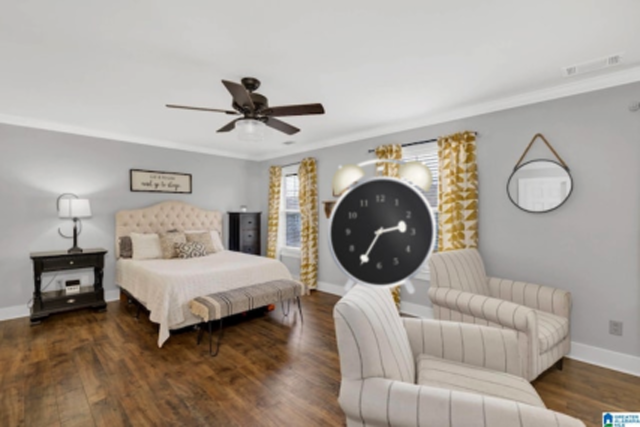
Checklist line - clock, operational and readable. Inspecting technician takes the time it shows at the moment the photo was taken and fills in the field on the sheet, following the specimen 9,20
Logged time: 2,35
